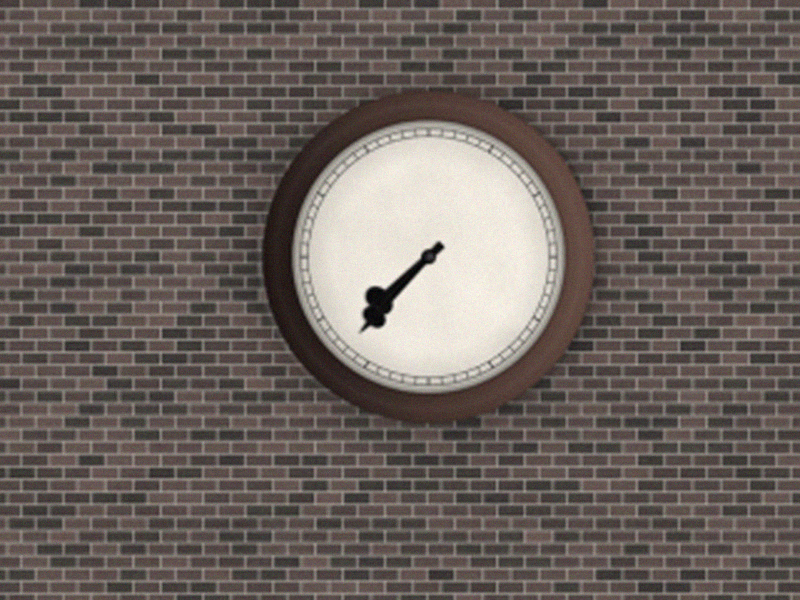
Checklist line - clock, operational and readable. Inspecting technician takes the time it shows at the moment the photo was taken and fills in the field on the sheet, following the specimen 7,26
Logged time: 7,37
